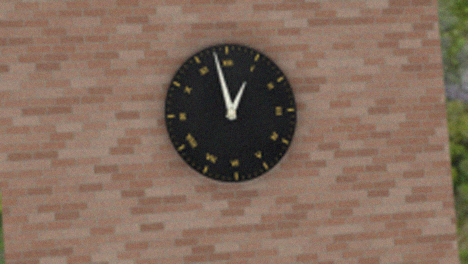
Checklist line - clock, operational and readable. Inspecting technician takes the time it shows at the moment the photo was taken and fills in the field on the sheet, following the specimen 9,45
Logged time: 12,58
